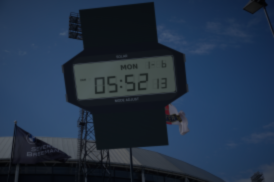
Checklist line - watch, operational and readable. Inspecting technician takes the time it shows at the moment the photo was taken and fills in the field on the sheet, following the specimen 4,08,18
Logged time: 5,52,13
